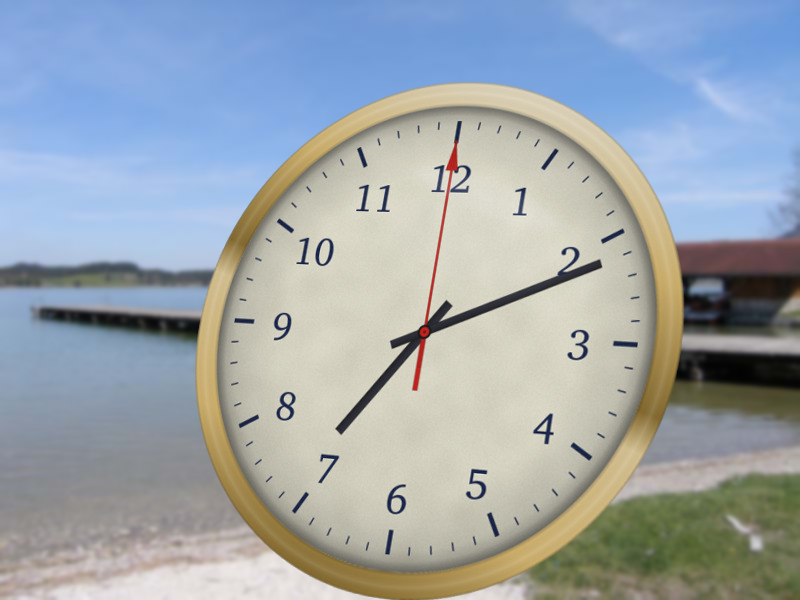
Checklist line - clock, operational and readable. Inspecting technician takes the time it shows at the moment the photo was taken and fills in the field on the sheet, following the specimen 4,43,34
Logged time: 7,11,00
